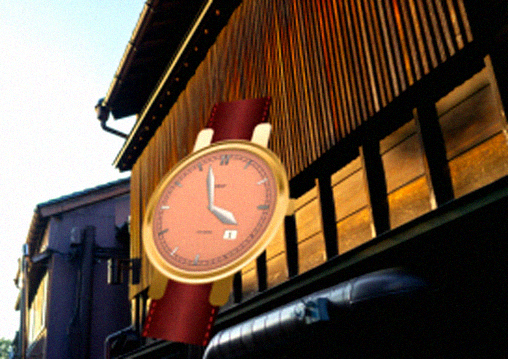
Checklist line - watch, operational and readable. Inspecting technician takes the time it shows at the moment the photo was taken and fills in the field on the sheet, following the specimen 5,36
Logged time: 3,57
